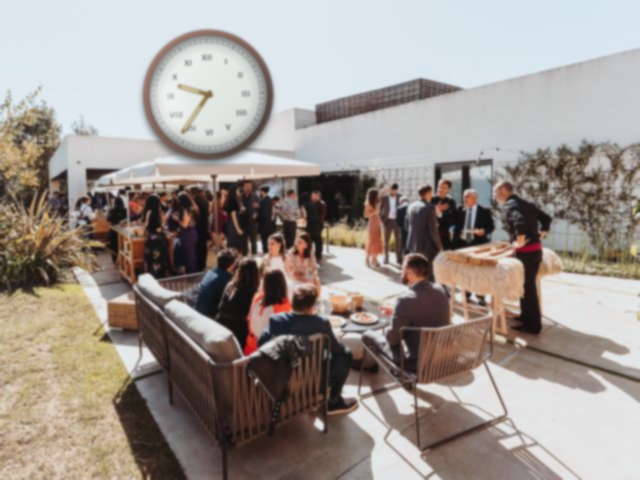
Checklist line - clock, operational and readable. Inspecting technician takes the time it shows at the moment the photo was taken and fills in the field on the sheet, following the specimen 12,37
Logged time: 9,36
